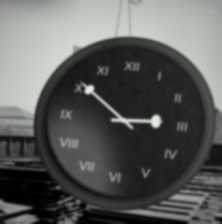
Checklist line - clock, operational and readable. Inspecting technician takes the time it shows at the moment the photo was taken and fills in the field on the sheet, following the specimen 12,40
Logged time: 2,51
